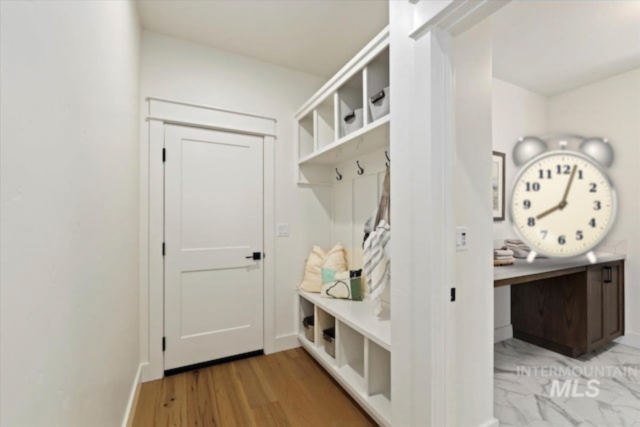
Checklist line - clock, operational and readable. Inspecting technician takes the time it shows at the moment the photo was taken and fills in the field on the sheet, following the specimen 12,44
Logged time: 8,03
